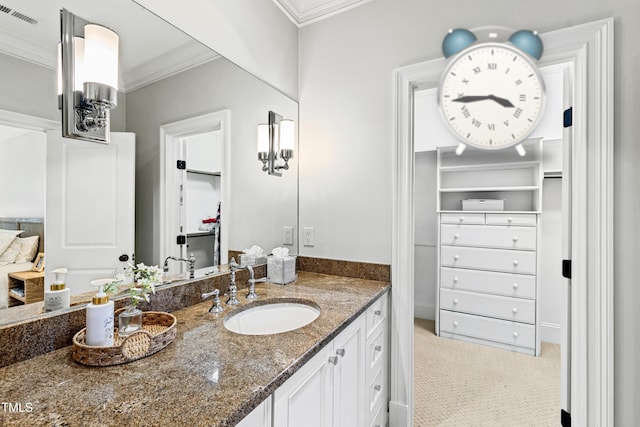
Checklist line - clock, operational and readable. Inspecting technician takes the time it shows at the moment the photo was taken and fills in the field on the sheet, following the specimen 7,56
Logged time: 3,44
